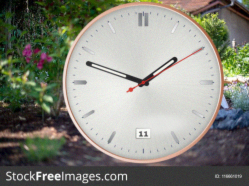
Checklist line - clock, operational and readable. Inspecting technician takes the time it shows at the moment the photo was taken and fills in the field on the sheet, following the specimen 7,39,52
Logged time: 1,48,10
